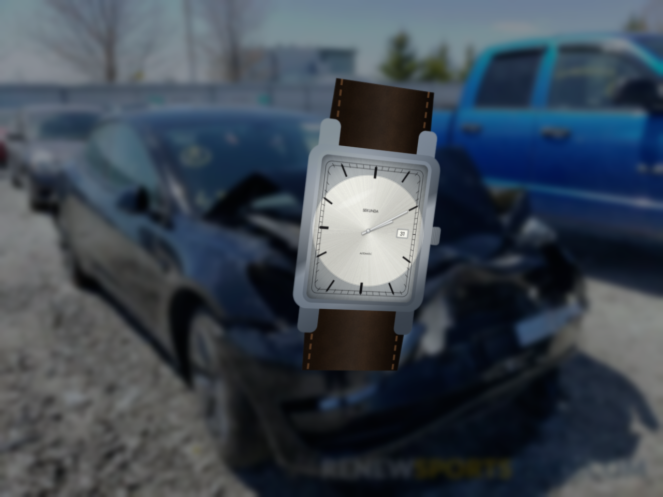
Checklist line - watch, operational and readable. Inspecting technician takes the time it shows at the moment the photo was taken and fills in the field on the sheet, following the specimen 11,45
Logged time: 2,10
